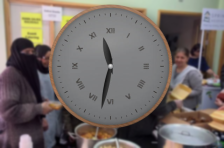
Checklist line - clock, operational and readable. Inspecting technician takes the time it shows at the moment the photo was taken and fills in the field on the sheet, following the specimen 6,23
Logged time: 11,32
